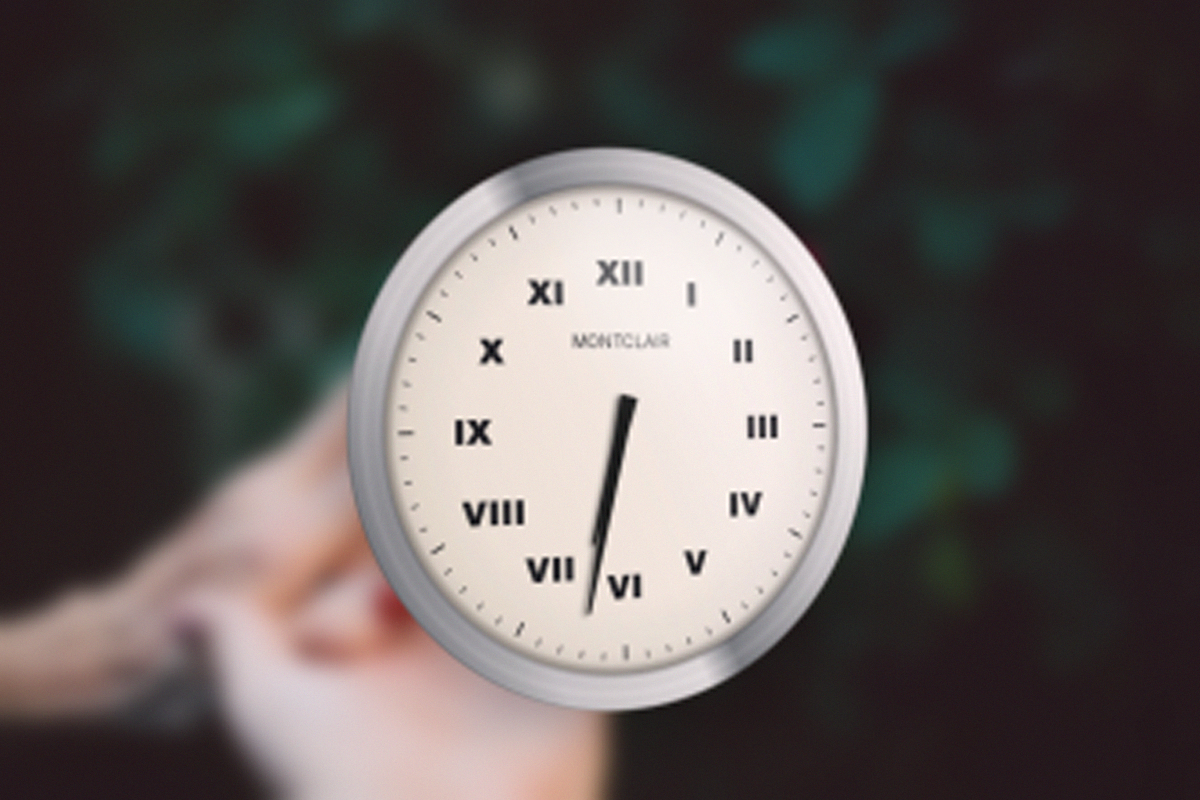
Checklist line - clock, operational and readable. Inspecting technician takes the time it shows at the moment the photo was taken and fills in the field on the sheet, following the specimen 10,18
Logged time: 6,32
